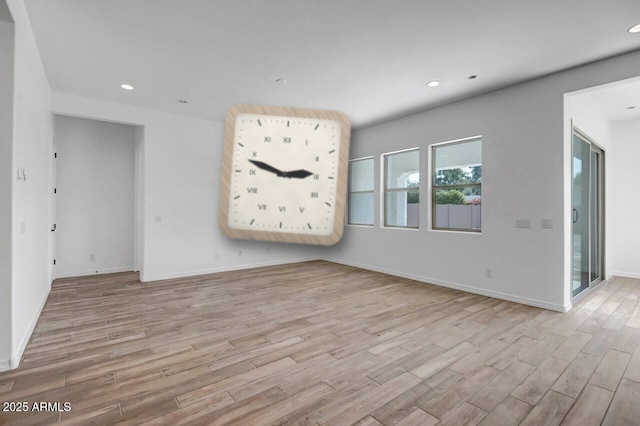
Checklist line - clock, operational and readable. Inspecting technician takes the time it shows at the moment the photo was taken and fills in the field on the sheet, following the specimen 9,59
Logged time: 2,48
